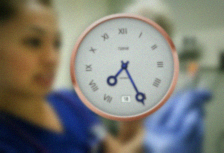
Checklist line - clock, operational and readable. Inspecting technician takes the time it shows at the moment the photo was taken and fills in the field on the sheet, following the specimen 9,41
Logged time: 7,26
